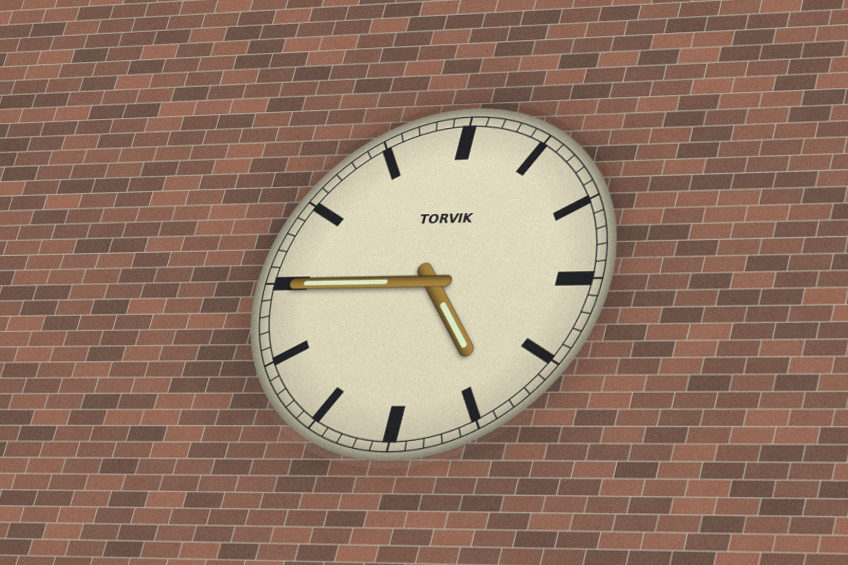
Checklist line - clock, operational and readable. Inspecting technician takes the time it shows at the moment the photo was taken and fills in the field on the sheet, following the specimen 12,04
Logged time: 4,45
